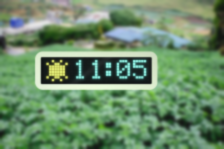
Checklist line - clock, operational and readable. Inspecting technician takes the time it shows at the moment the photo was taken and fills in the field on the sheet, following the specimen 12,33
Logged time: 11,05
